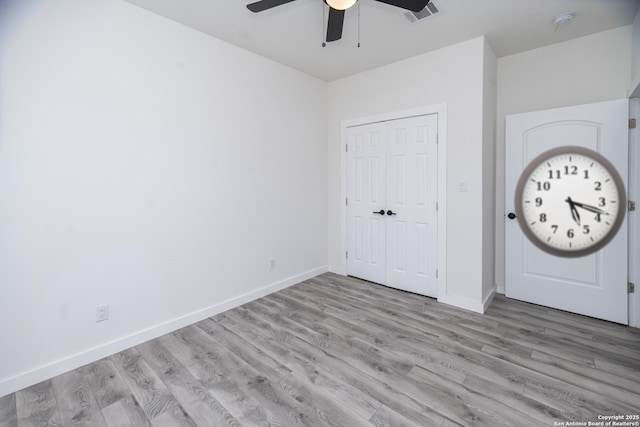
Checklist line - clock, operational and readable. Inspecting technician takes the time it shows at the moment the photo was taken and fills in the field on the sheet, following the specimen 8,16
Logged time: 5,18
